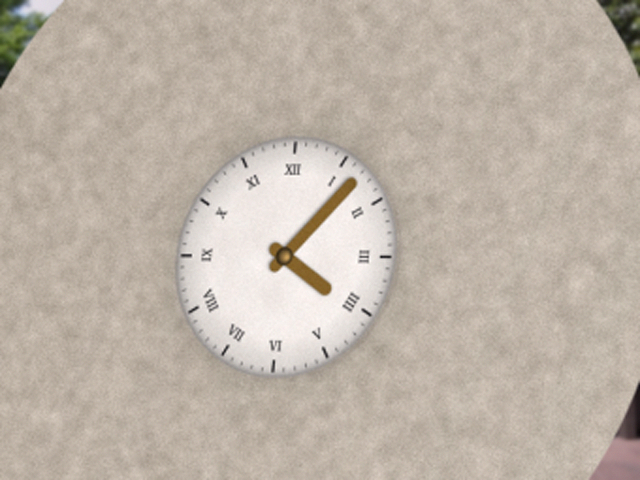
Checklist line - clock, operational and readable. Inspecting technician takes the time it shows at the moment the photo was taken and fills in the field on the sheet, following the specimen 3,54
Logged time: 4,07
